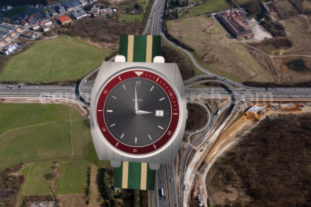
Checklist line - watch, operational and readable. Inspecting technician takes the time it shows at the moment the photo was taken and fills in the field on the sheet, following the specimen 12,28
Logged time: 2,59
